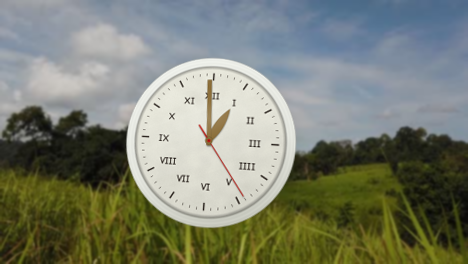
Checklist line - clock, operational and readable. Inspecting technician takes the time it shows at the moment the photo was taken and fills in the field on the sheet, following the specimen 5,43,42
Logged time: 12,59,24
